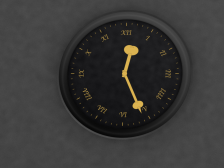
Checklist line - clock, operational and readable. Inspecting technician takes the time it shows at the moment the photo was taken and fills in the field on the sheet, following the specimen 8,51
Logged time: 12,26
